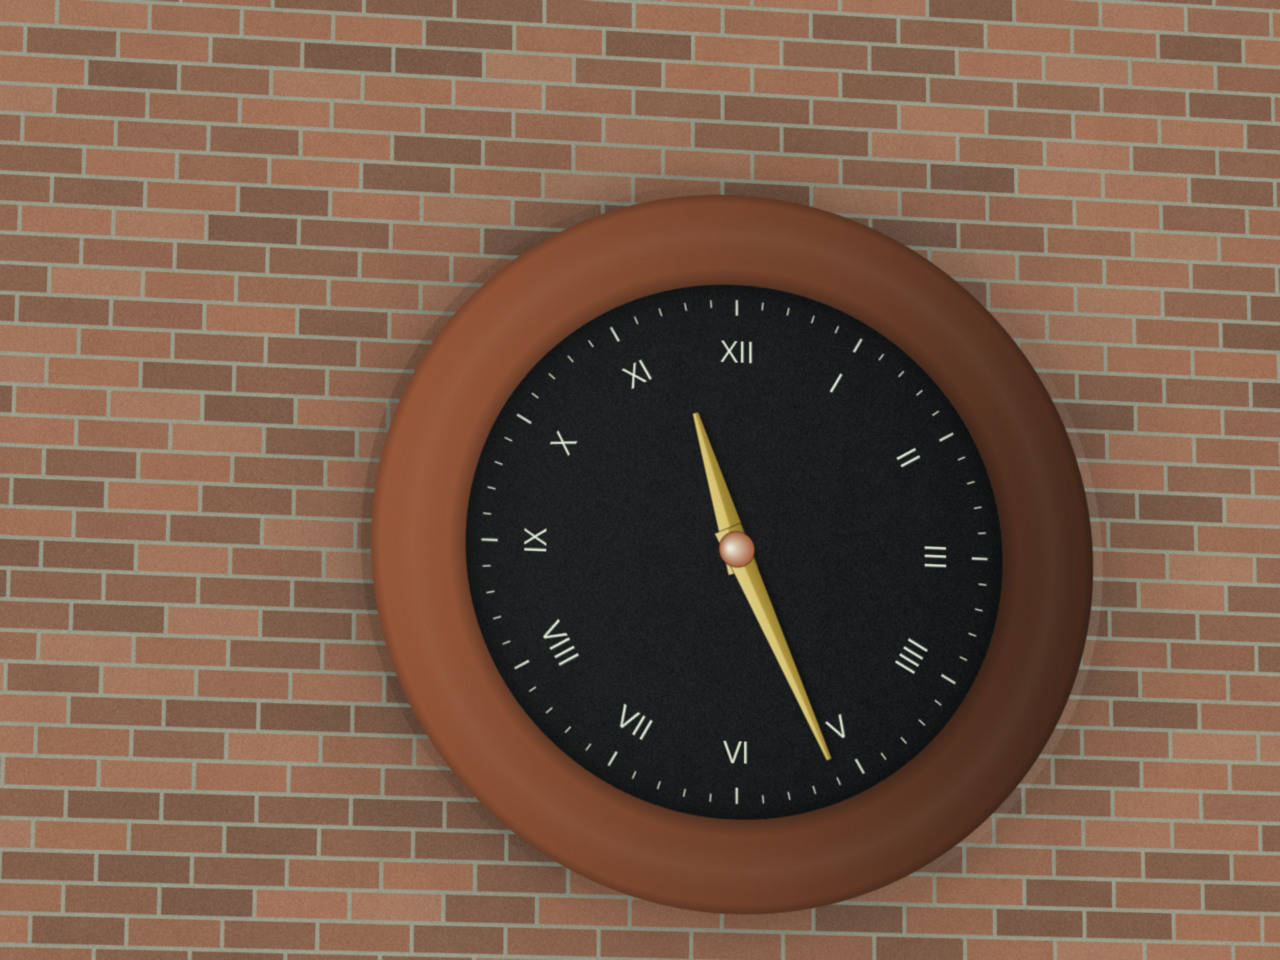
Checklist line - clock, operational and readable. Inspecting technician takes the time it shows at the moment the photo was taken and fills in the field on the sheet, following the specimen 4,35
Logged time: 11,26
